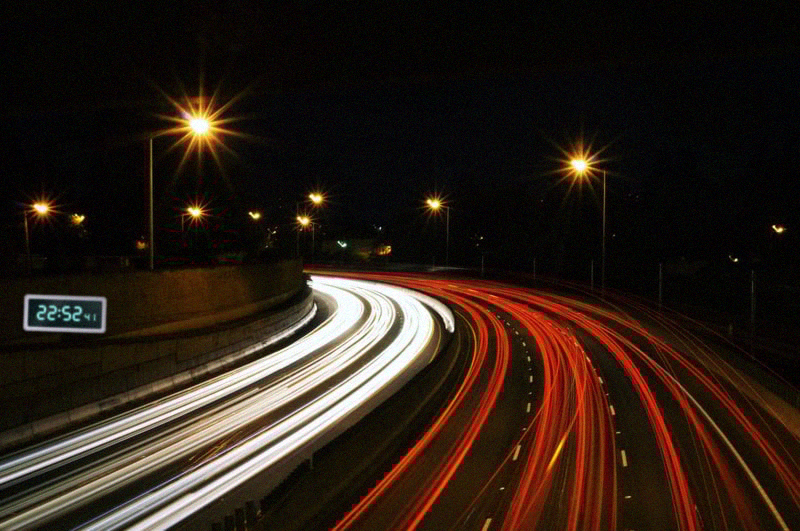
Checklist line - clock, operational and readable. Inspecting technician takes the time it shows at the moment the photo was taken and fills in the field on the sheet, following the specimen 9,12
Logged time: 22,52
